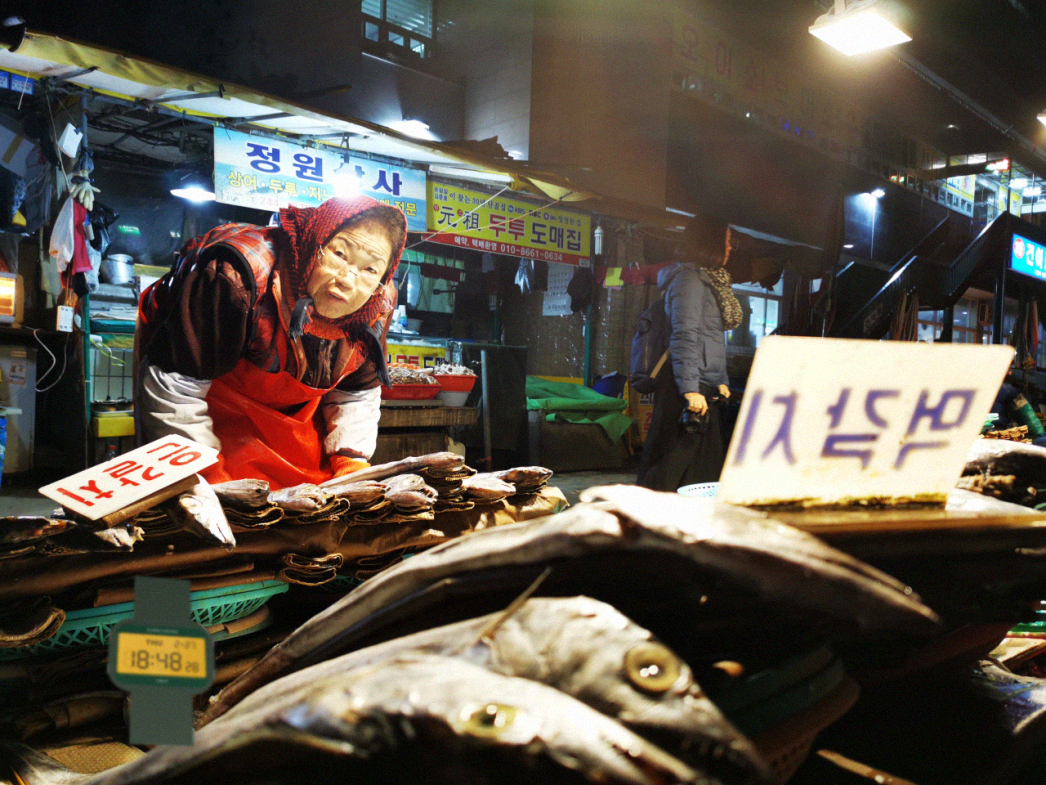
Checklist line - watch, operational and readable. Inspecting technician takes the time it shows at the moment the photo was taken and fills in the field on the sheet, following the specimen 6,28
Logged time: 18,48
